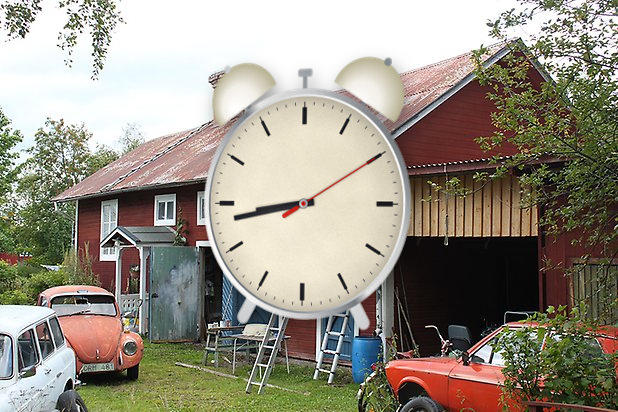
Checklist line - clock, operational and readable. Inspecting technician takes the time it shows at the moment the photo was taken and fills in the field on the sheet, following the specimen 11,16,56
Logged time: 8,43,10
